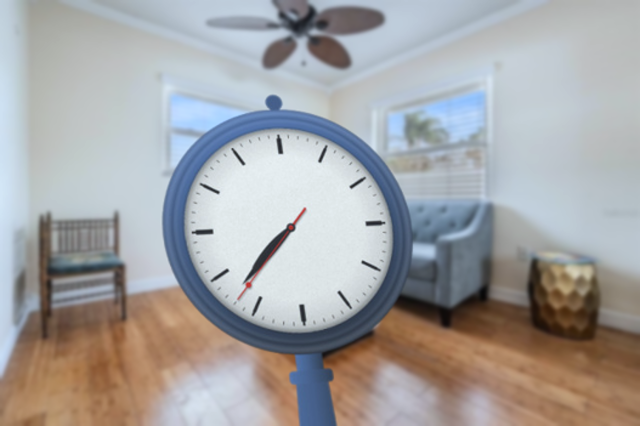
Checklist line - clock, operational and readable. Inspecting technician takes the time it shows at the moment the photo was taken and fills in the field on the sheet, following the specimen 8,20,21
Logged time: 7,37,37
